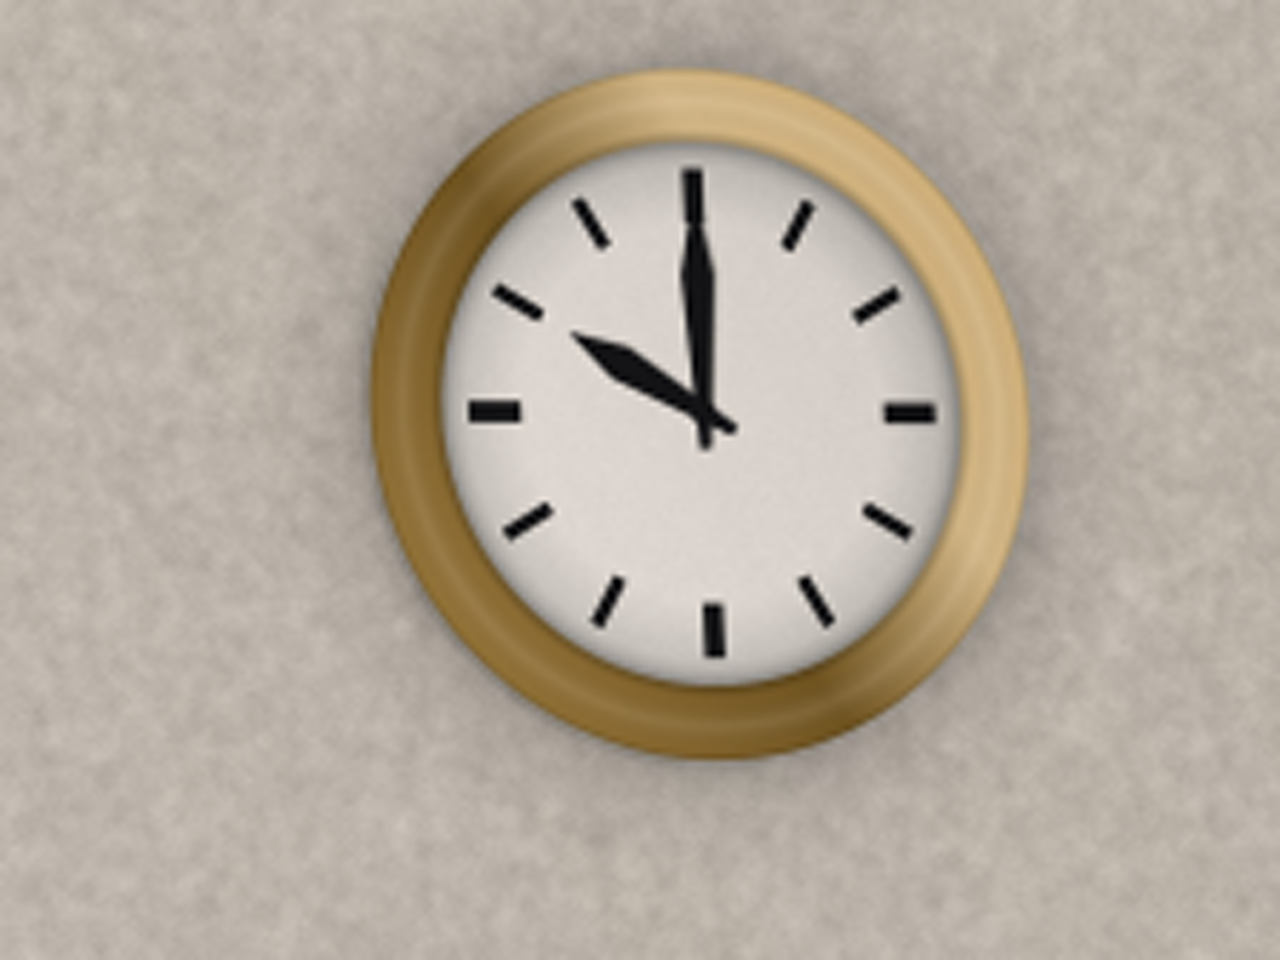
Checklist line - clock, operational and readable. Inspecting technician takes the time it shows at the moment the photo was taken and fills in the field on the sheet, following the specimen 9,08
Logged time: 10,00
